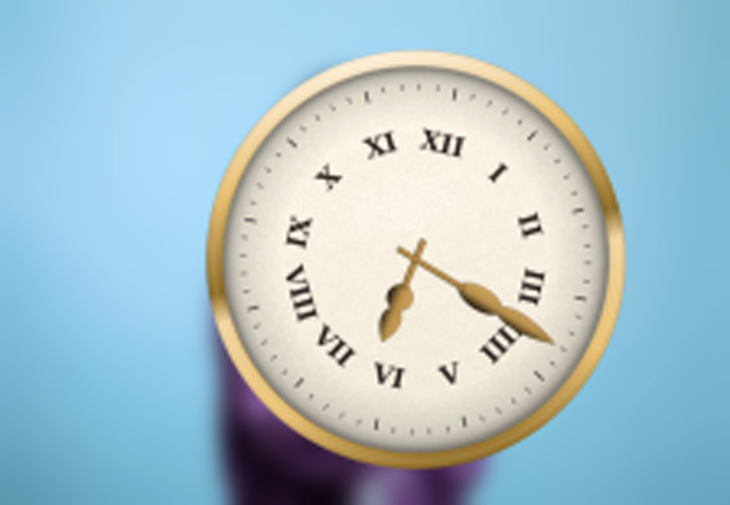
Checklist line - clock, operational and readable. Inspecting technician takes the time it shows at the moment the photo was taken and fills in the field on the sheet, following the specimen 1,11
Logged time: 6,18
